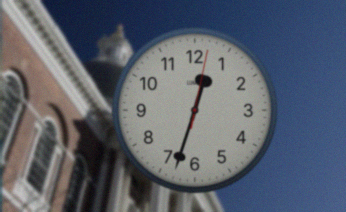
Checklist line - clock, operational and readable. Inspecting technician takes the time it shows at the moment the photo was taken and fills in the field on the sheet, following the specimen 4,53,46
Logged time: 12,33,02
